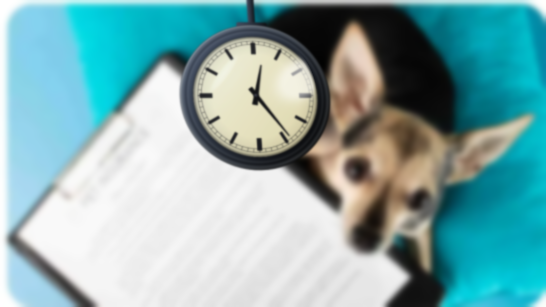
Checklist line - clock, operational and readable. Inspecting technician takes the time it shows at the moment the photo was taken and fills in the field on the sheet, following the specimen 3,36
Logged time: 12,24
